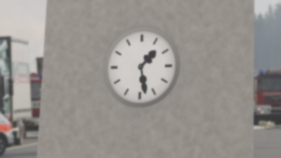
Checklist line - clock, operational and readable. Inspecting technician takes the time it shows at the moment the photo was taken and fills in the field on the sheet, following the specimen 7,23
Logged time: 1,28
